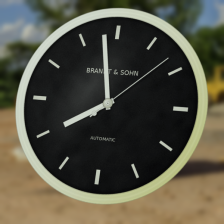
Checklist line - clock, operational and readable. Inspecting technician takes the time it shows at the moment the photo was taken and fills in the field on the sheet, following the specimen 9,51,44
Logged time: 7,58,08
